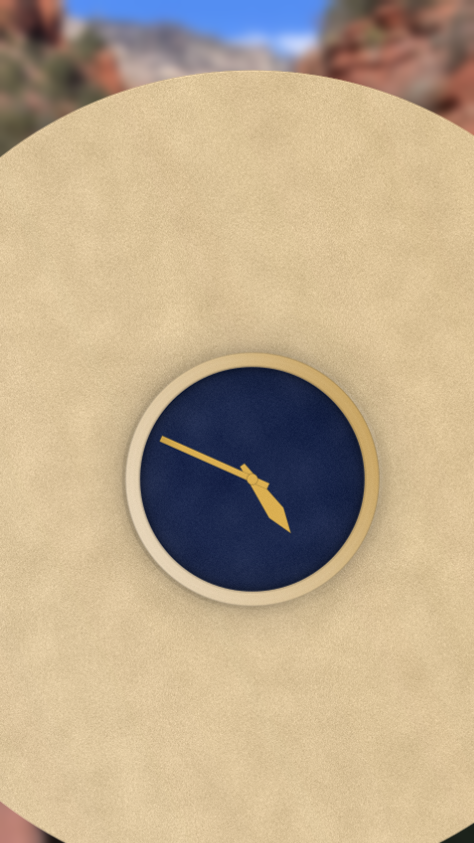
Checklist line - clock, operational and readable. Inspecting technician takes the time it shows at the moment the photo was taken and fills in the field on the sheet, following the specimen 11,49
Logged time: 4,49
